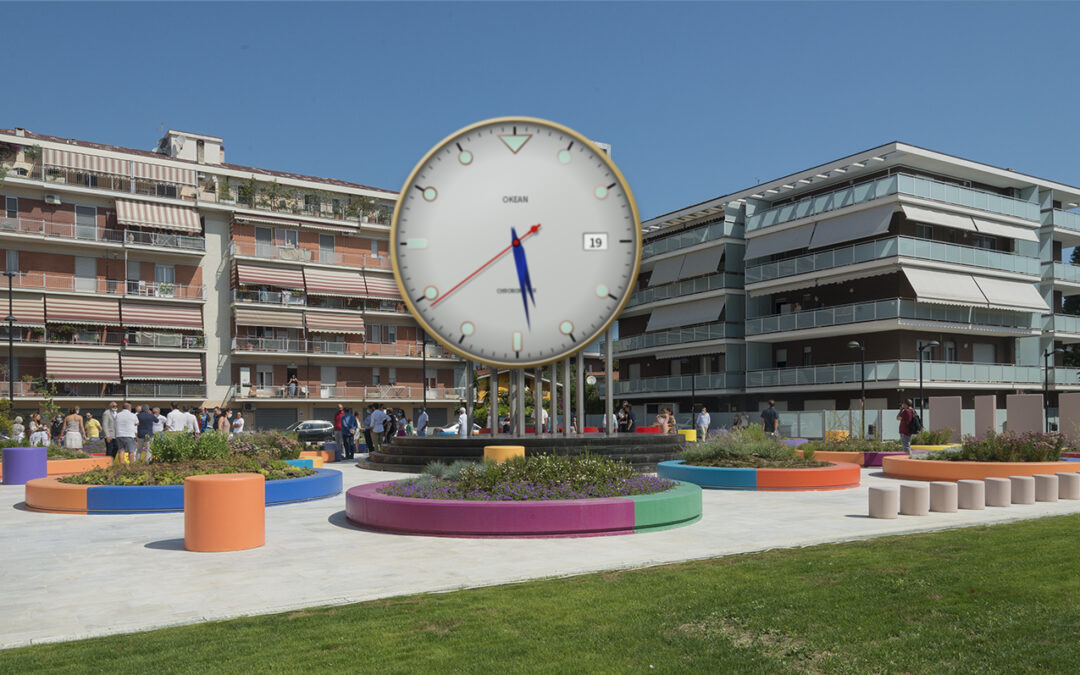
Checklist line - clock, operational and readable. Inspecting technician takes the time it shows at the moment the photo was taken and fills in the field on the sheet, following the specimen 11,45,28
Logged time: 5,28,39
